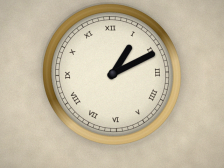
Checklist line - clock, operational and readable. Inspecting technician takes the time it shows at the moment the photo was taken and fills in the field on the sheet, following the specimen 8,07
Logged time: 1,11
